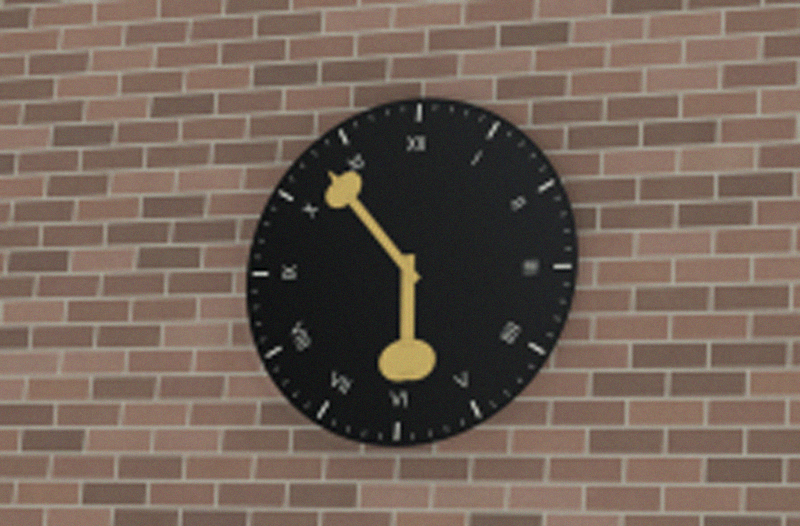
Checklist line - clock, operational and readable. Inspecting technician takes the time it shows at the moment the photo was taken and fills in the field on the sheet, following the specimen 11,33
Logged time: 5,53
